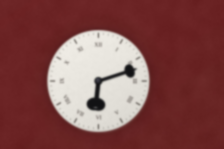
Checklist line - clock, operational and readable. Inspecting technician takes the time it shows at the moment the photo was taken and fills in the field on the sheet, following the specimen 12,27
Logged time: 6,12
